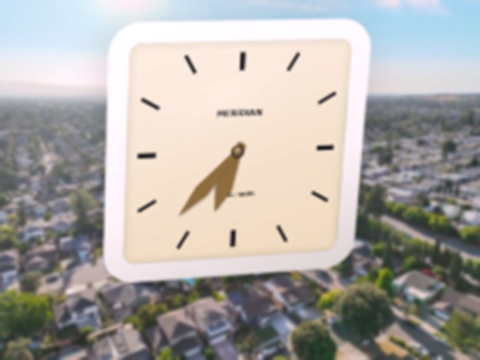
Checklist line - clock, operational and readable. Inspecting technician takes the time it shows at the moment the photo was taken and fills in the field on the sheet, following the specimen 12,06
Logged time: 6,37
